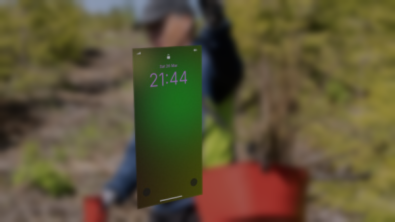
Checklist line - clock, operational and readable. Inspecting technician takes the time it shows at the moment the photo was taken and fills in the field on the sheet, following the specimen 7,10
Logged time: 21,44
